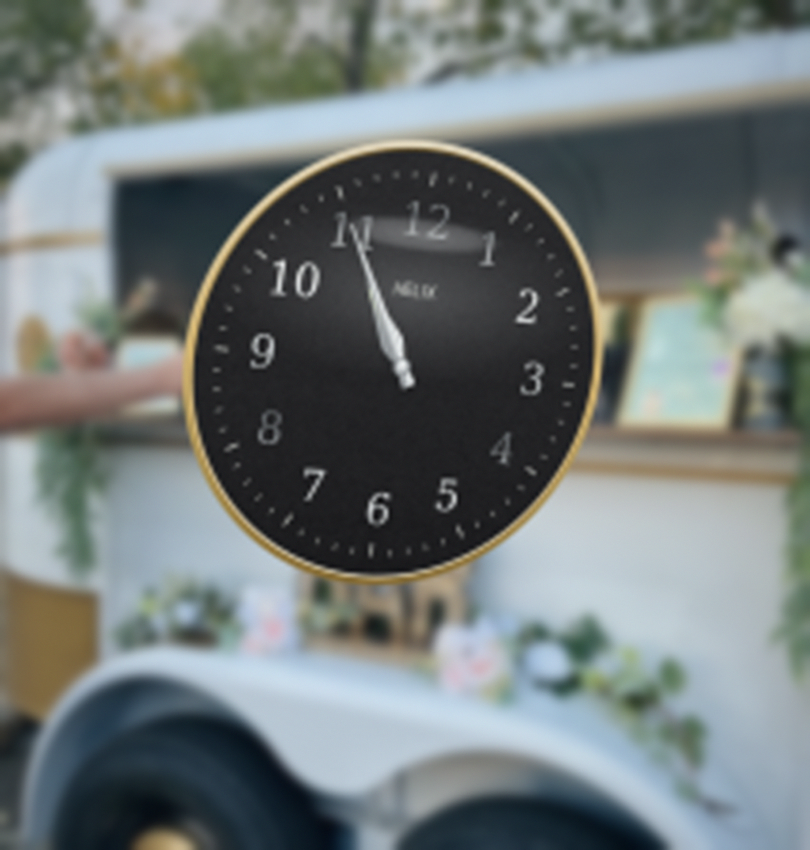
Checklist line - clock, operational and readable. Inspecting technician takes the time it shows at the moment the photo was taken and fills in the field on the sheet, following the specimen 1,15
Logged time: 10,55
